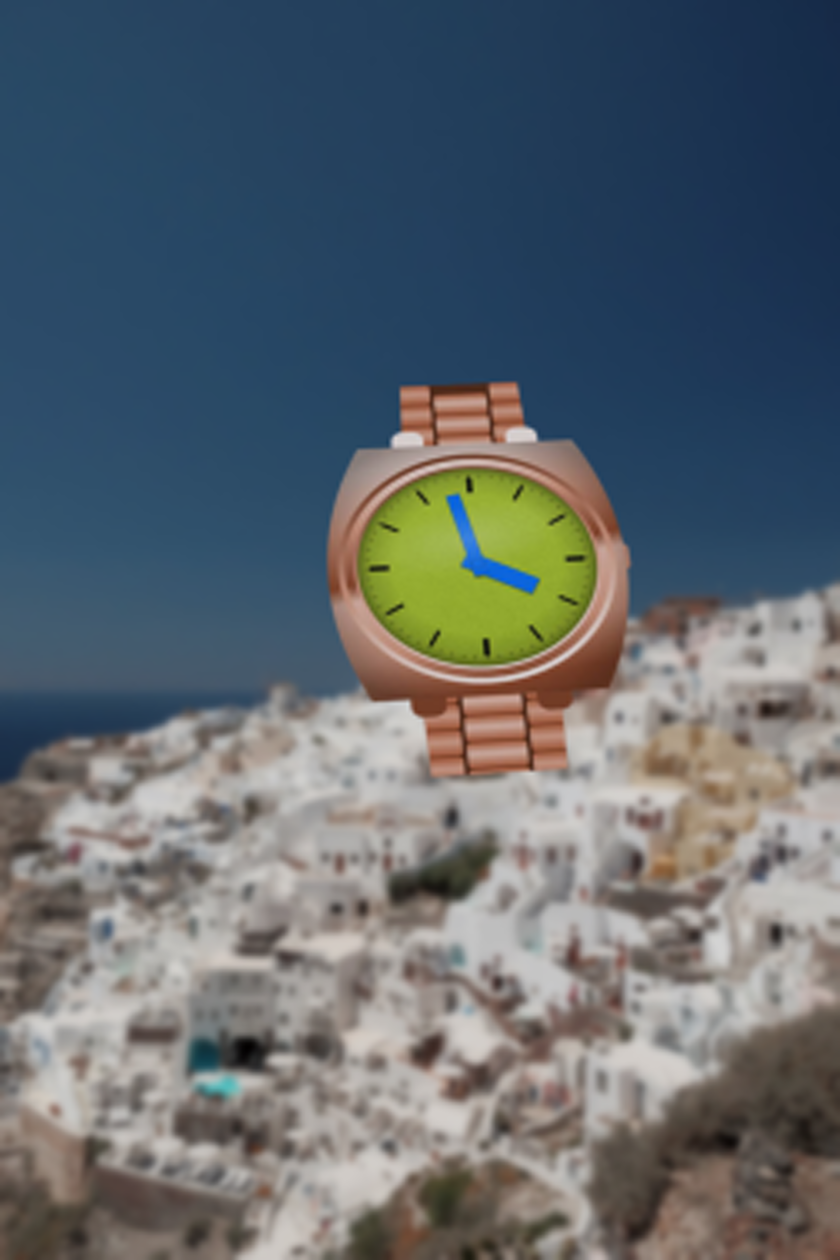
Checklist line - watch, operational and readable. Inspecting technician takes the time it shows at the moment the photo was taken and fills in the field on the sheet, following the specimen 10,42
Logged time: 3,58
